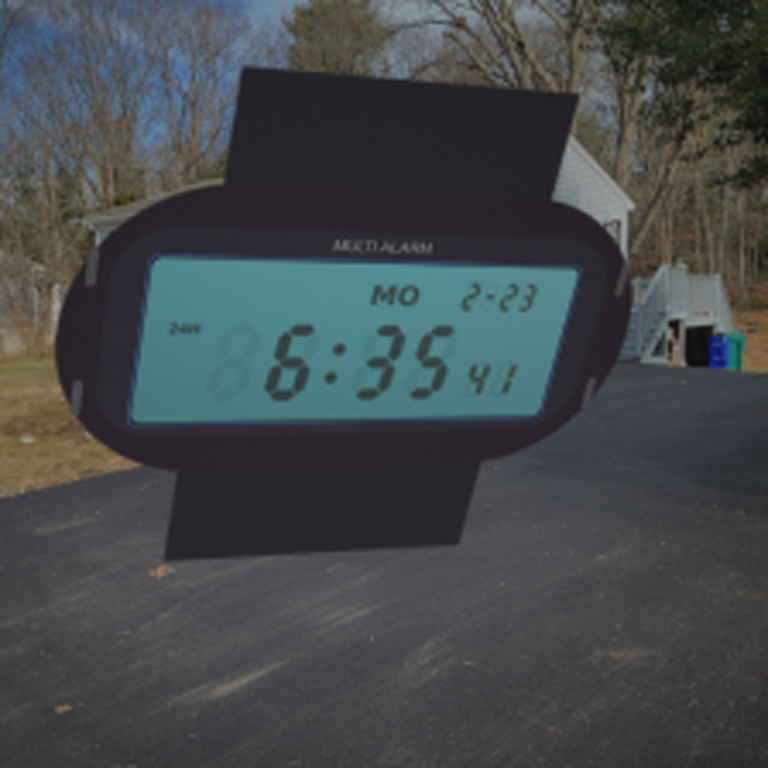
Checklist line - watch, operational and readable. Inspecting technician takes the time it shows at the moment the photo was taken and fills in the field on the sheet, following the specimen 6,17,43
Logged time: 6,35,41
